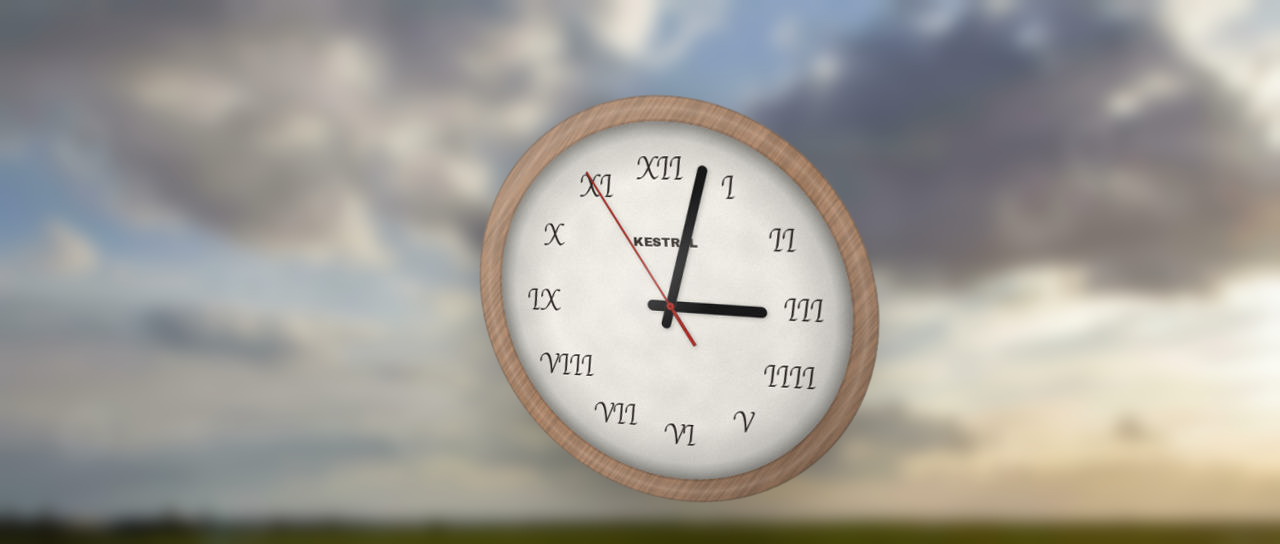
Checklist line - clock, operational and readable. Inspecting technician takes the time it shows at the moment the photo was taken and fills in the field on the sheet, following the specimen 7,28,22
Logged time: 3,02,55
